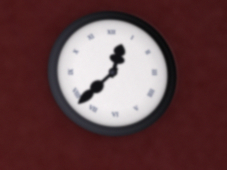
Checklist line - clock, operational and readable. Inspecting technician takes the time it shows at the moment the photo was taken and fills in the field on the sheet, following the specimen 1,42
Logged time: 12,38
